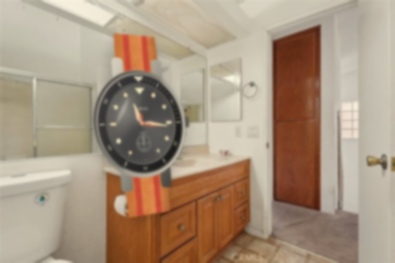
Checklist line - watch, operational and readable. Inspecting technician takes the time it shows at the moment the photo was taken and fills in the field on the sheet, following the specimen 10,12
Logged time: 11,16
